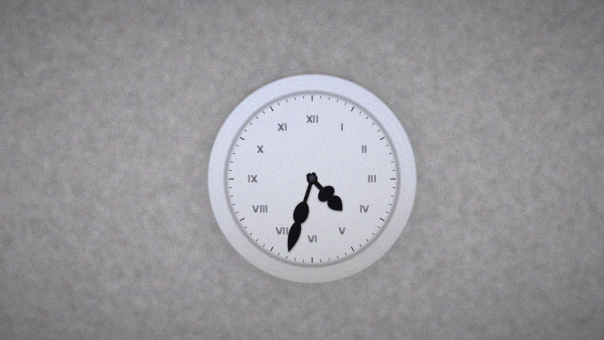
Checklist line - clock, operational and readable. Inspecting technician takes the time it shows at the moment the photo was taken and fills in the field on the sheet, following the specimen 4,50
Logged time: 4,33
